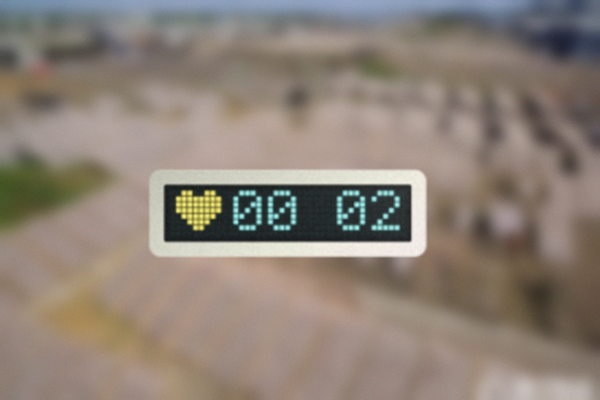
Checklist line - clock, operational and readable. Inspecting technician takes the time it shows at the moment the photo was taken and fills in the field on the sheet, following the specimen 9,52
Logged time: 0,02
